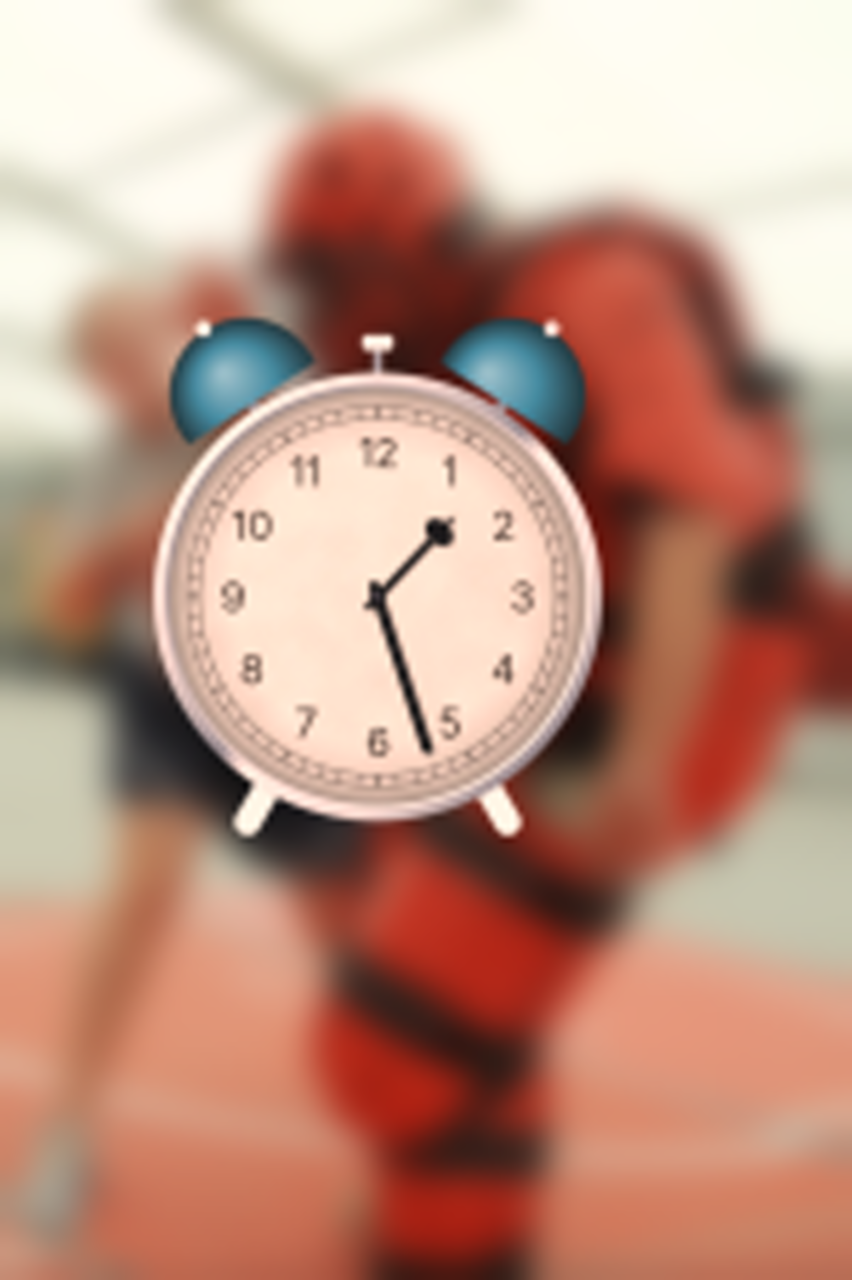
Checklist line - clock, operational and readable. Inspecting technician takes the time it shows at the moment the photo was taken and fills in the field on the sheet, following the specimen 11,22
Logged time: 1,27
